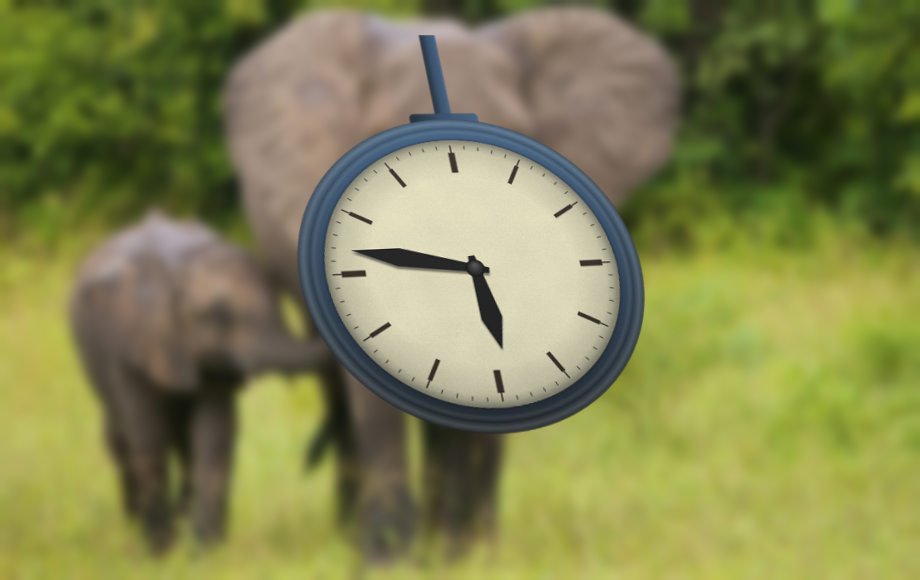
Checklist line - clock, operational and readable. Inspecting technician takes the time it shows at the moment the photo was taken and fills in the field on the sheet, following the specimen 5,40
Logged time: 5,47
